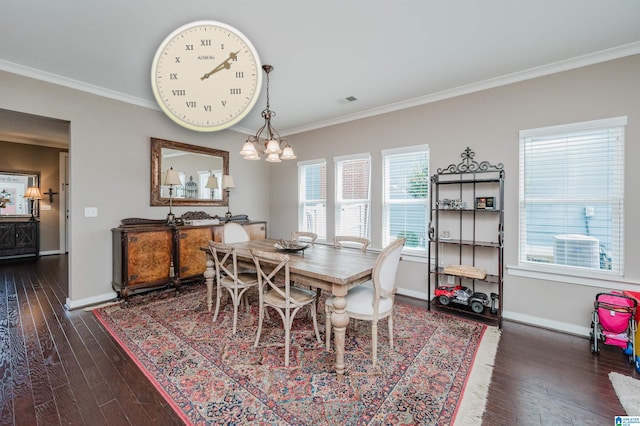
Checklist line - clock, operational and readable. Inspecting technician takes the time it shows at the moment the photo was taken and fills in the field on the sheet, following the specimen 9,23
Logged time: 2,09
